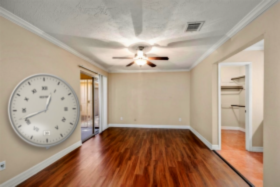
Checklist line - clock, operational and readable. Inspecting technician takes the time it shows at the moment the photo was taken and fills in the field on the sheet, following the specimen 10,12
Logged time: 12,42
